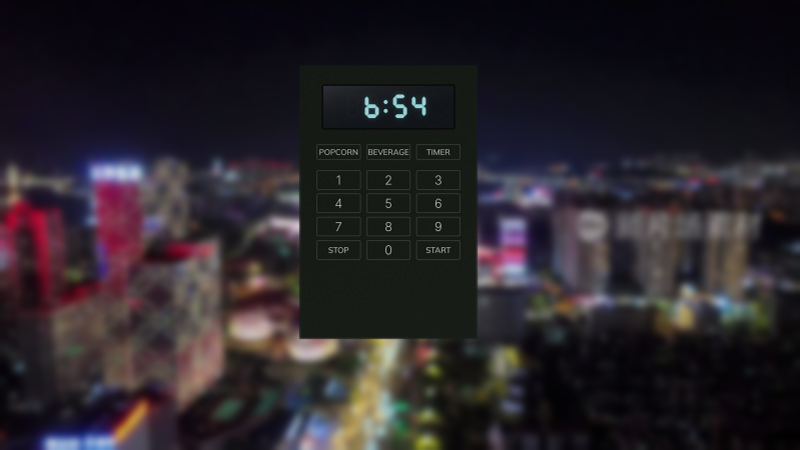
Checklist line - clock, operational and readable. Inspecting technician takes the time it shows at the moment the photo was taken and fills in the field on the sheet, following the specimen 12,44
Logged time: 6,54
